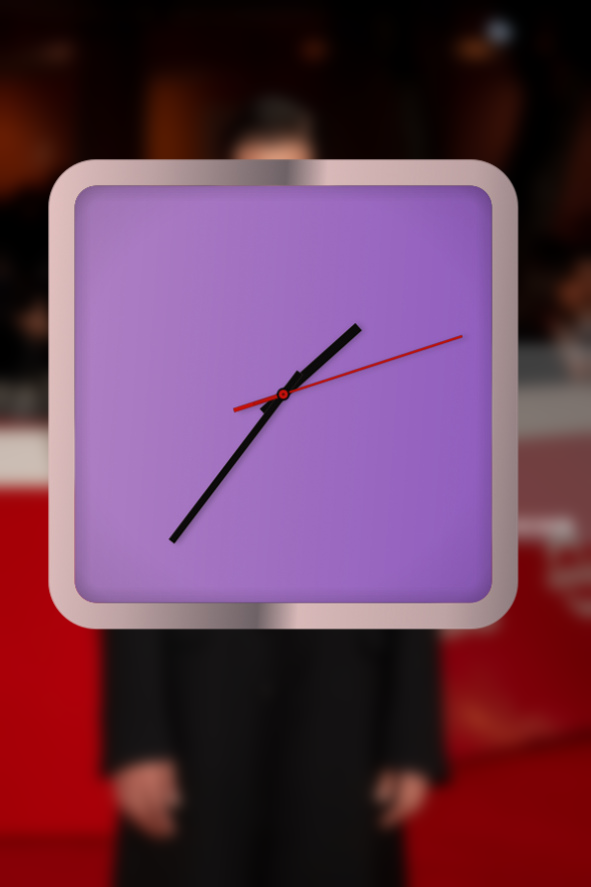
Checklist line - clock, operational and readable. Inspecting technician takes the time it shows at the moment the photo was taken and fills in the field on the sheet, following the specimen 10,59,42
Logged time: 1,36,12
